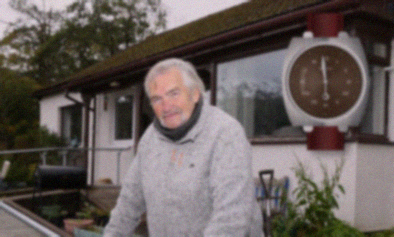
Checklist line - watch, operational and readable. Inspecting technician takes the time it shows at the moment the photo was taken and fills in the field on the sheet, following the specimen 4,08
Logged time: 5,59
